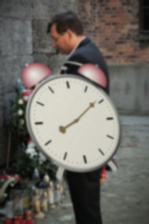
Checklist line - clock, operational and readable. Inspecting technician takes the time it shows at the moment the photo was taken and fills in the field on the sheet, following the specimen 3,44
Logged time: 8,09
